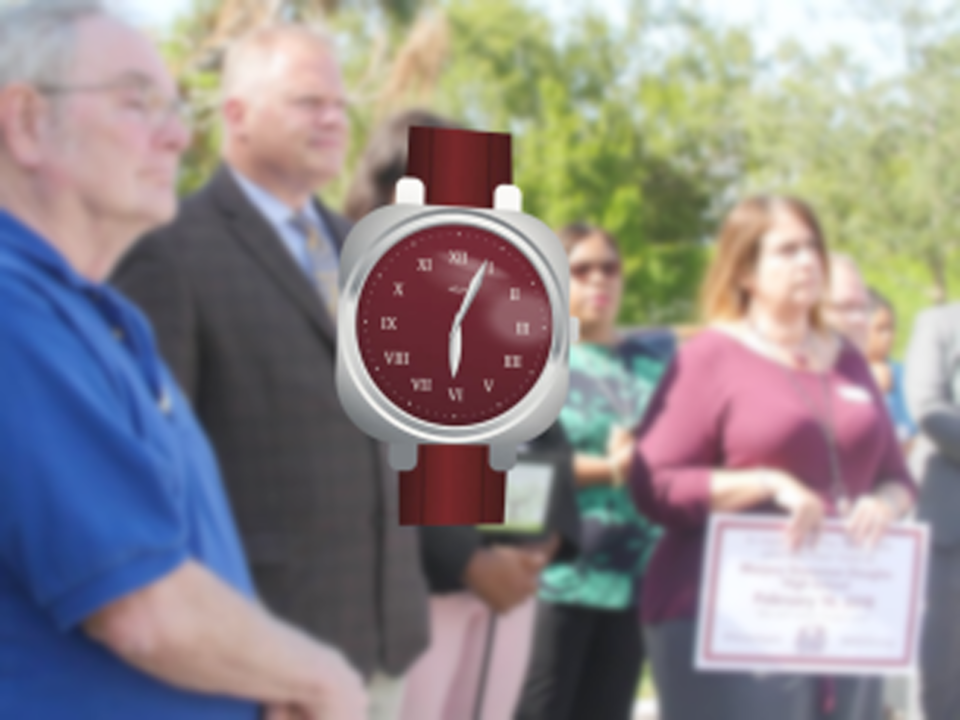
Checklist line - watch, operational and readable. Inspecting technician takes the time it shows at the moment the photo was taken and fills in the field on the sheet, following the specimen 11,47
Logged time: 6,04
